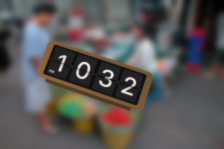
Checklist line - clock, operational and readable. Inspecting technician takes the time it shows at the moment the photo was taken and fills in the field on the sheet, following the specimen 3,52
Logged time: 10,32
